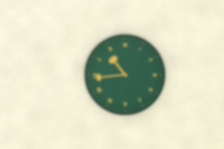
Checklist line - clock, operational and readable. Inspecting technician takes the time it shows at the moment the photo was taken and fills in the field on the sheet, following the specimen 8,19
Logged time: 10,44
